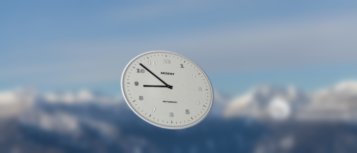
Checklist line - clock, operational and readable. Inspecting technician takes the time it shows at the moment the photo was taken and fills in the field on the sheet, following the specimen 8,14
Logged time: 8,52
